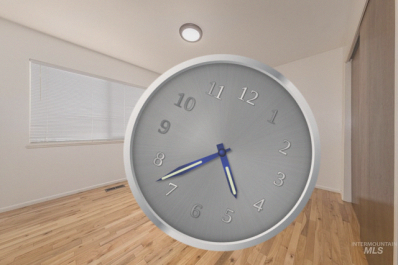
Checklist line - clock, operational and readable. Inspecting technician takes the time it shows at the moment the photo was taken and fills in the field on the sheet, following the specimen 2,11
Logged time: 4,37
